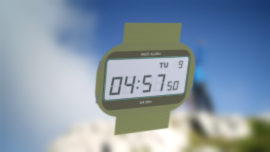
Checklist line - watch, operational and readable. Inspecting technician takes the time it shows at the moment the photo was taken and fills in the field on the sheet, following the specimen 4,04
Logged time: 4,57
